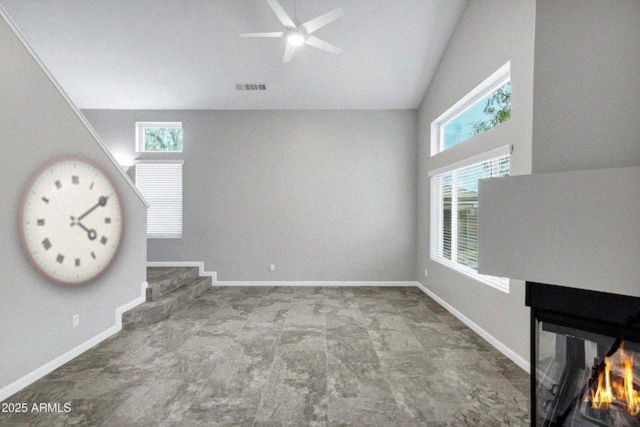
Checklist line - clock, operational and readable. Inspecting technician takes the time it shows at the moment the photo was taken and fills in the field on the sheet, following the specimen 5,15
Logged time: 4,10
